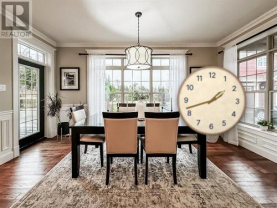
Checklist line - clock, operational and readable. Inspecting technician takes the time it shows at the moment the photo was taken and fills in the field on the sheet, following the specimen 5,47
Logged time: 1,42
